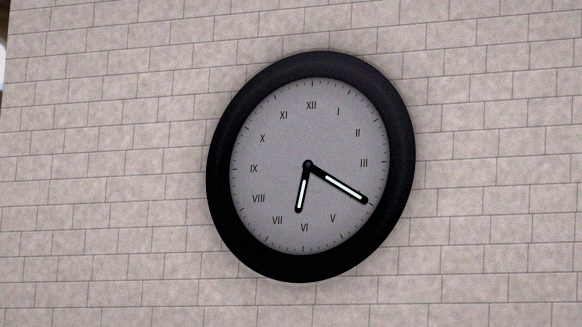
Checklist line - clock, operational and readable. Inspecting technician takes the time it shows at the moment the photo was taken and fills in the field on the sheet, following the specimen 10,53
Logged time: 6,20
